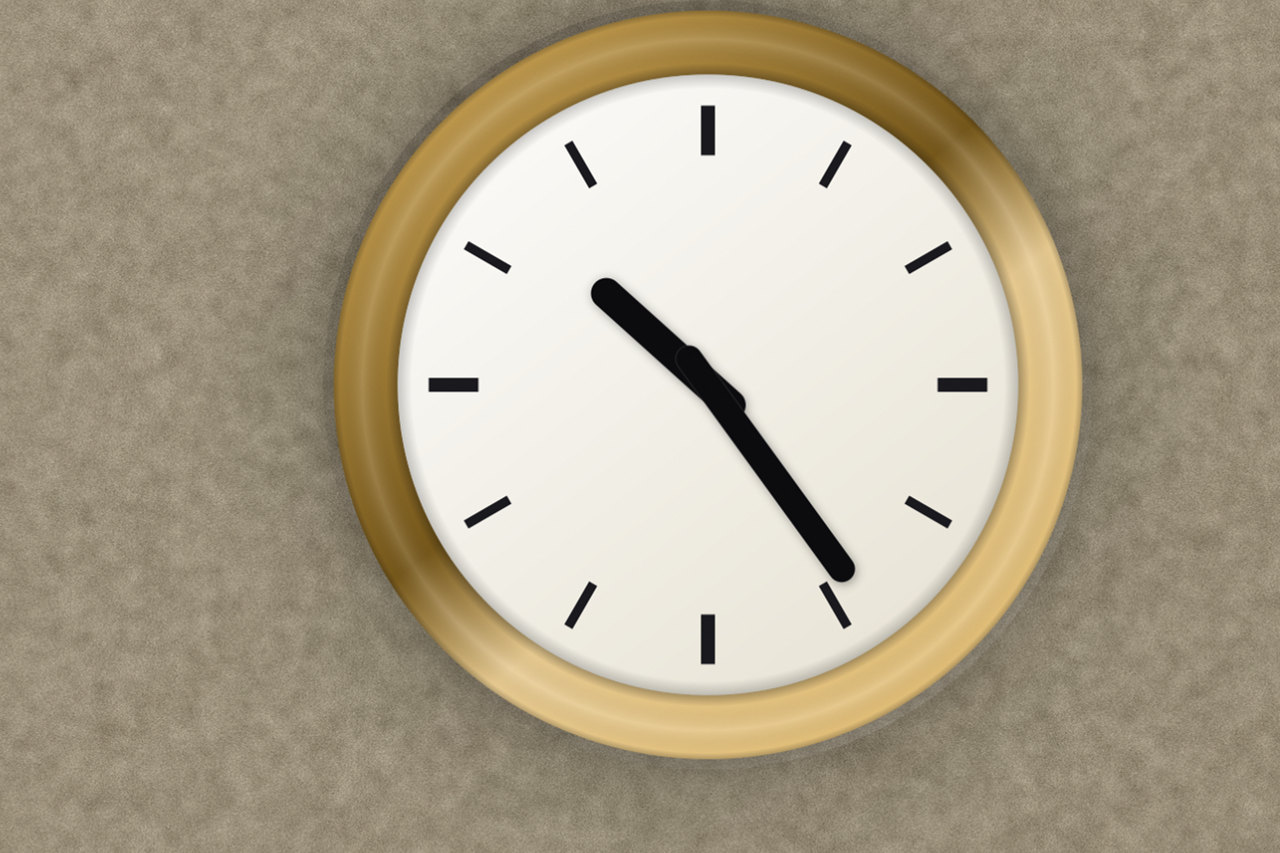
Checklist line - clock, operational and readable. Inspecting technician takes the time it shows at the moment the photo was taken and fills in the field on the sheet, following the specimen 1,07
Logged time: 10,24
